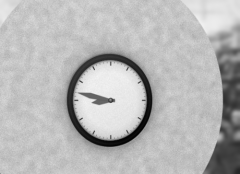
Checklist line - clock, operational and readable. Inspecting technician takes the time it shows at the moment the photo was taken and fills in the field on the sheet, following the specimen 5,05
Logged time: 8,47
